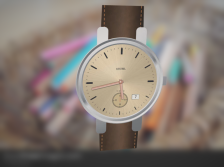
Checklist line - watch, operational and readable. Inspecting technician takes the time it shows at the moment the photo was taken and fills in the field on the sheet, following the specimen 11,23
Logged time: 5,43
